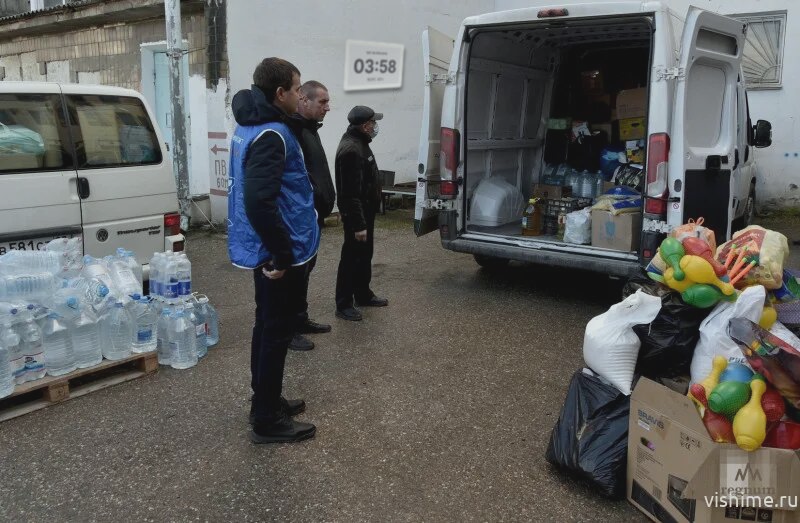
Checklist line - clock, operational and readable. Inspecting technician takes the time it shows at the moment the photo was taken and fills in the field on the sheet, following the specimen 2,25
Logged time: 3,58
